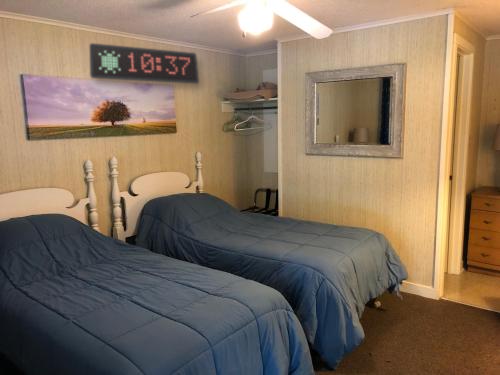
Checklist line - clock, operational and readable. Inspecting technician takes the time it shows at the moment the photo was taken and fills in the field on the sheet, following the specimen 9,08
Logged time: 10,37
